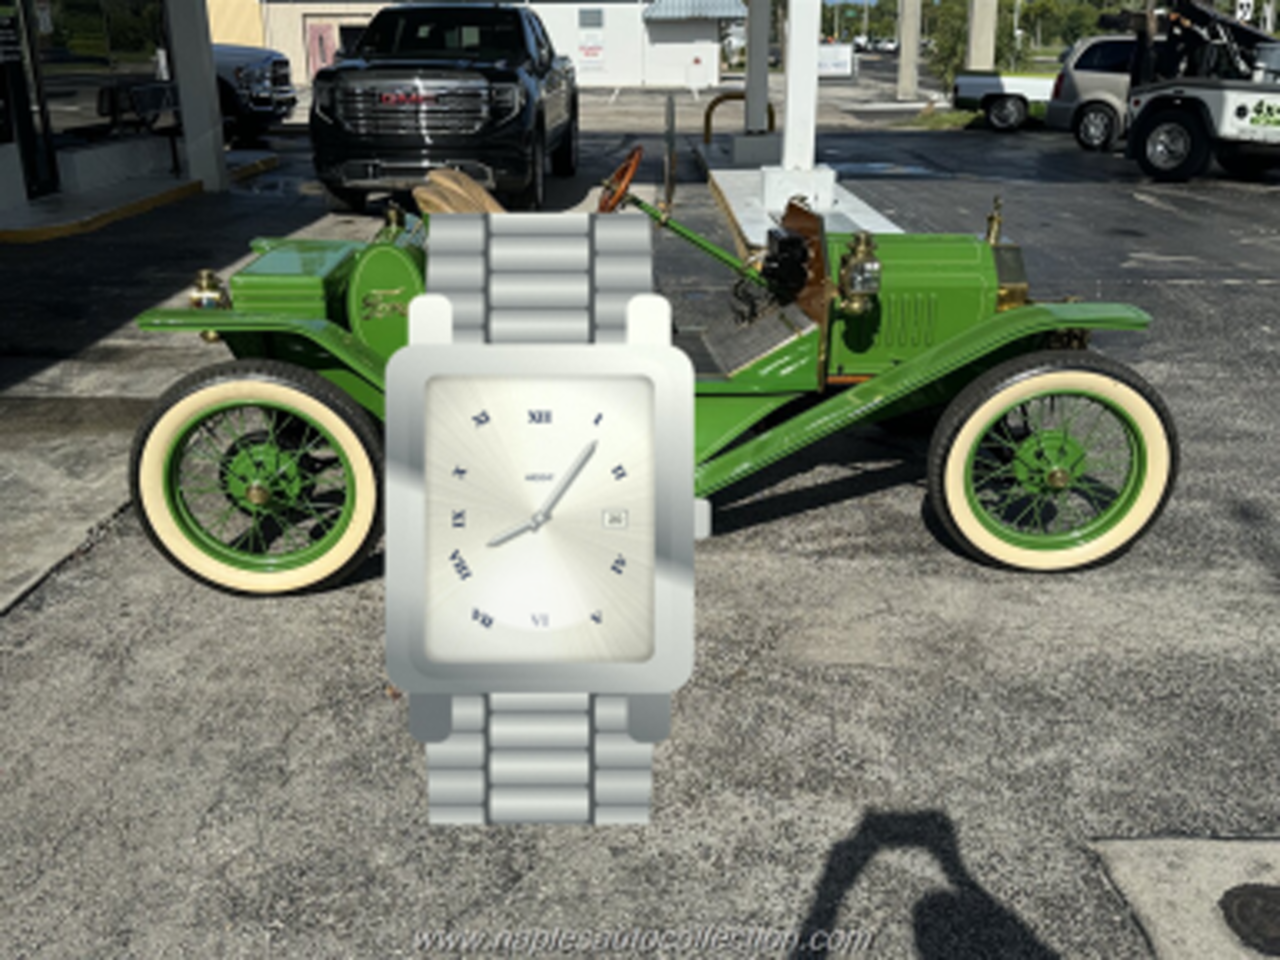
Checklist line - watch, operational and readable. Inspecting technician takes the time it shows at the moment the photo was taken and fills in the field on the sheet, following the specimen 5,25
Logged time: 8,06
